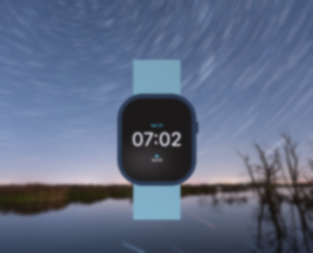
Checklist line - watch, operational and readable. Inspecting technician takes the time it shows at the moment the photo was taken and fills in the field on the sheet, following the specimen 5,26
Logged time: 7,02
